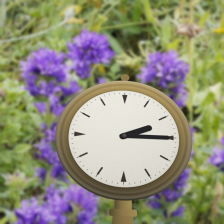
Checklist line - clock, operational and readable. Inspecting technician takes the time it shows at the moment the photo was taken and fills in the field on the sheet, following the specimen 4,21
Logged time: 2,15
